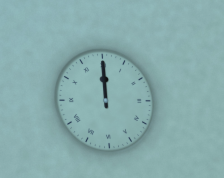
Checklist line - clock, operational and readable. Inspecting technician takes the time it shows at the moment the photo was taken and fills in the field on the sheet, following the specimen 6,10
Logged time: 12,00
